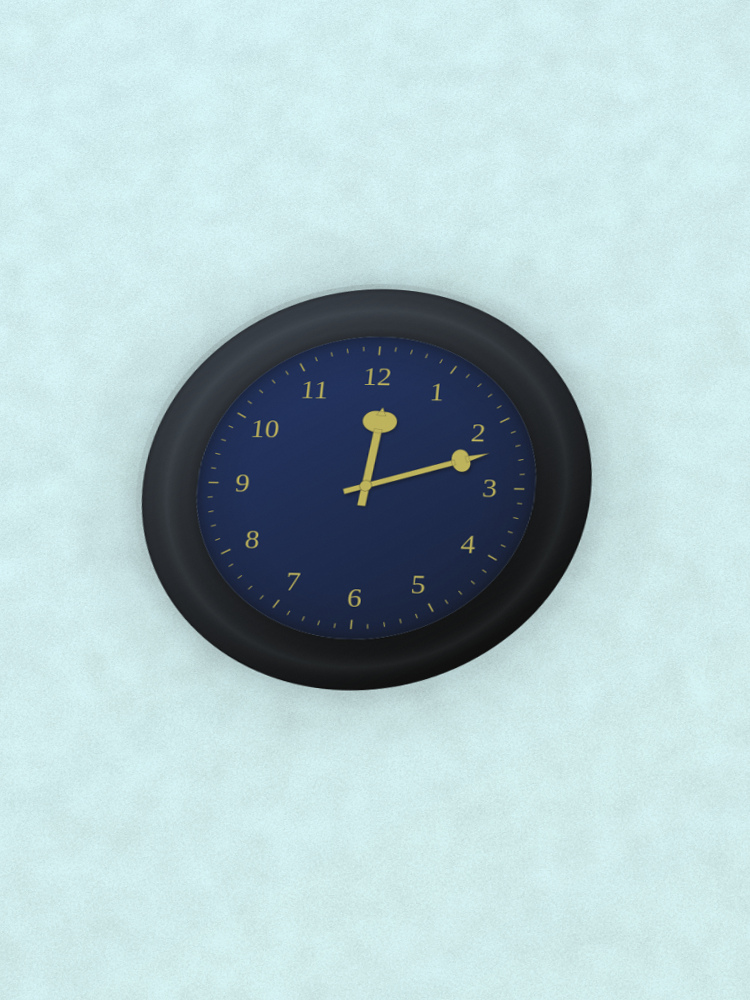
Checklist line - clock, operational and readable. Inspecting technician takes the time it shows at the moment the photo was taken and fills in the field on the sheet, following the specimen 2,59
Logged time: 12,12
